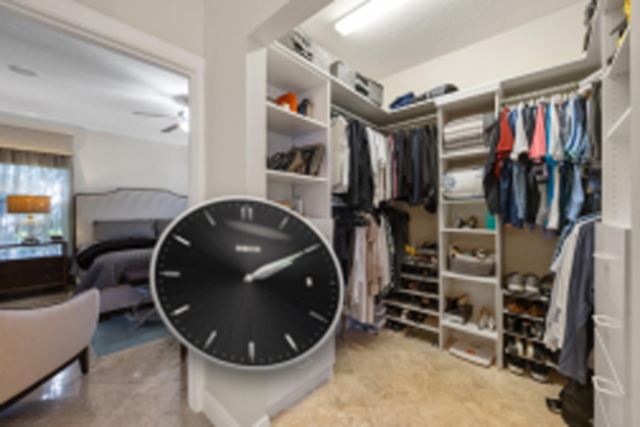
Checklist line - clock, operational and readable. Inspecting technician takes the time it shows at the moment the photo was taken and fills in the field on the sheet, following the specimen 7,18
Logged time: 2,10
